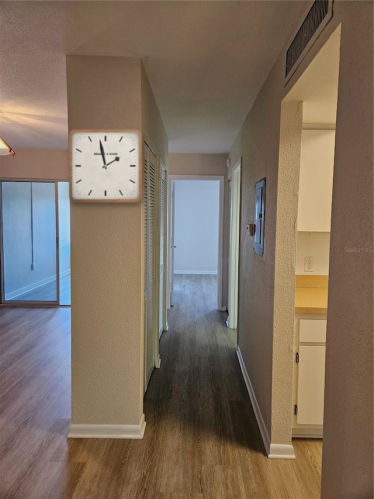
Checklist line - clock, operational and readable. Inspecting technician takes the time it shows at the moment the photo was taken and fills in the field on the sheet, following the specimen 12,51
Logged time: 1,58
